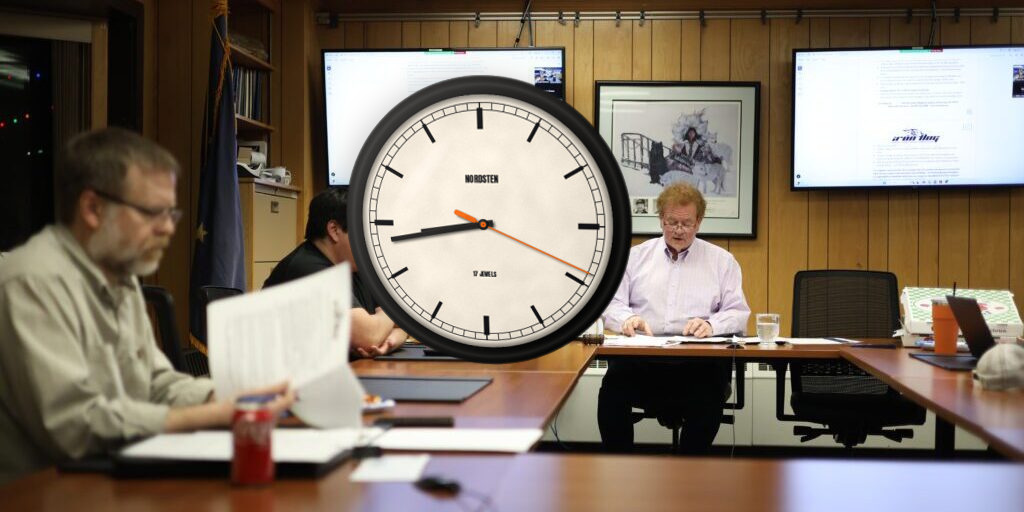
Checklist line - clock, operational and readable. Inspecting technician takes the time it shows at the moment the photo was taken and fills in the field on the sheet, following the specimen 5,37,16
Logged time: 8,43,19
